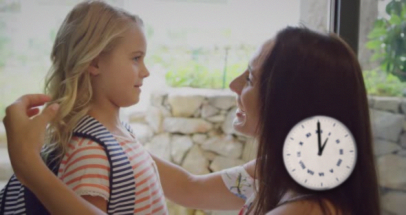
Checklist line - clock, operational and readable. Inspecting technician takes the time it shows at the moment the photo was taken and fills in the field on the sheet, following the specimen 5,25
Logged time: 1,00
